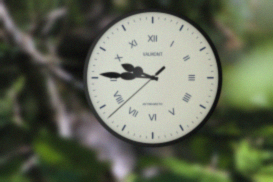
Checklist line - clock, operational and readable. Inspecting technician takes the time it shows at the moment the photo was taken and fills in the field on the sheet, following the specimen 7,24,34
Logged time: 9,45,38
